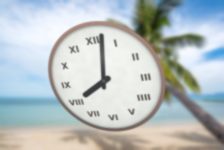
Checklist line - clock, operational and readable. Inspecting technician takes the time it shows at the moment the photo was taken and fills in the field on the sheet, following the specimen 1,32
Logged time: 8,02
